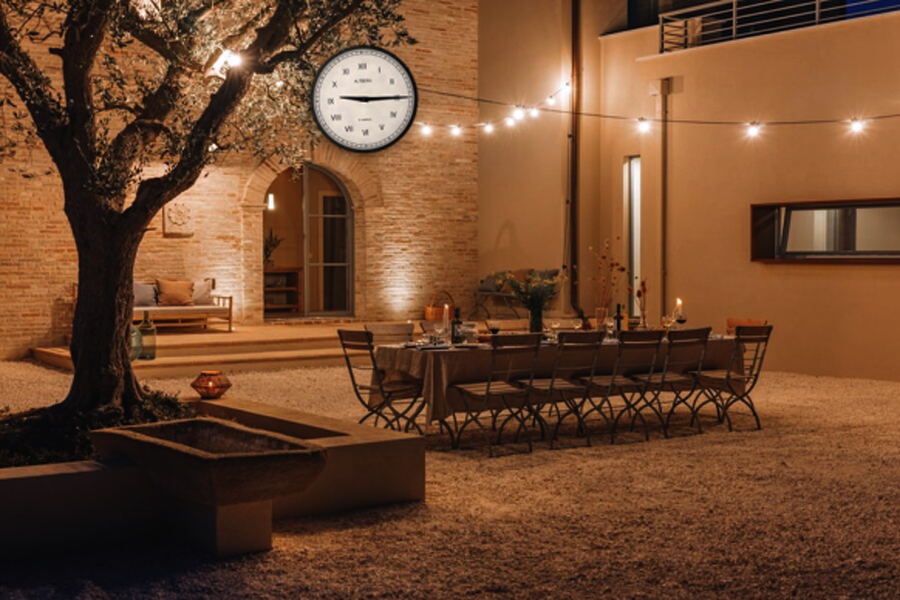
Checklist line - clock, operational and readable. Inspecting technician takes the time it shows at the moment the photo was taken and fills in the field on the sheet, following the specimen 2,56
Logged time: 9,15
